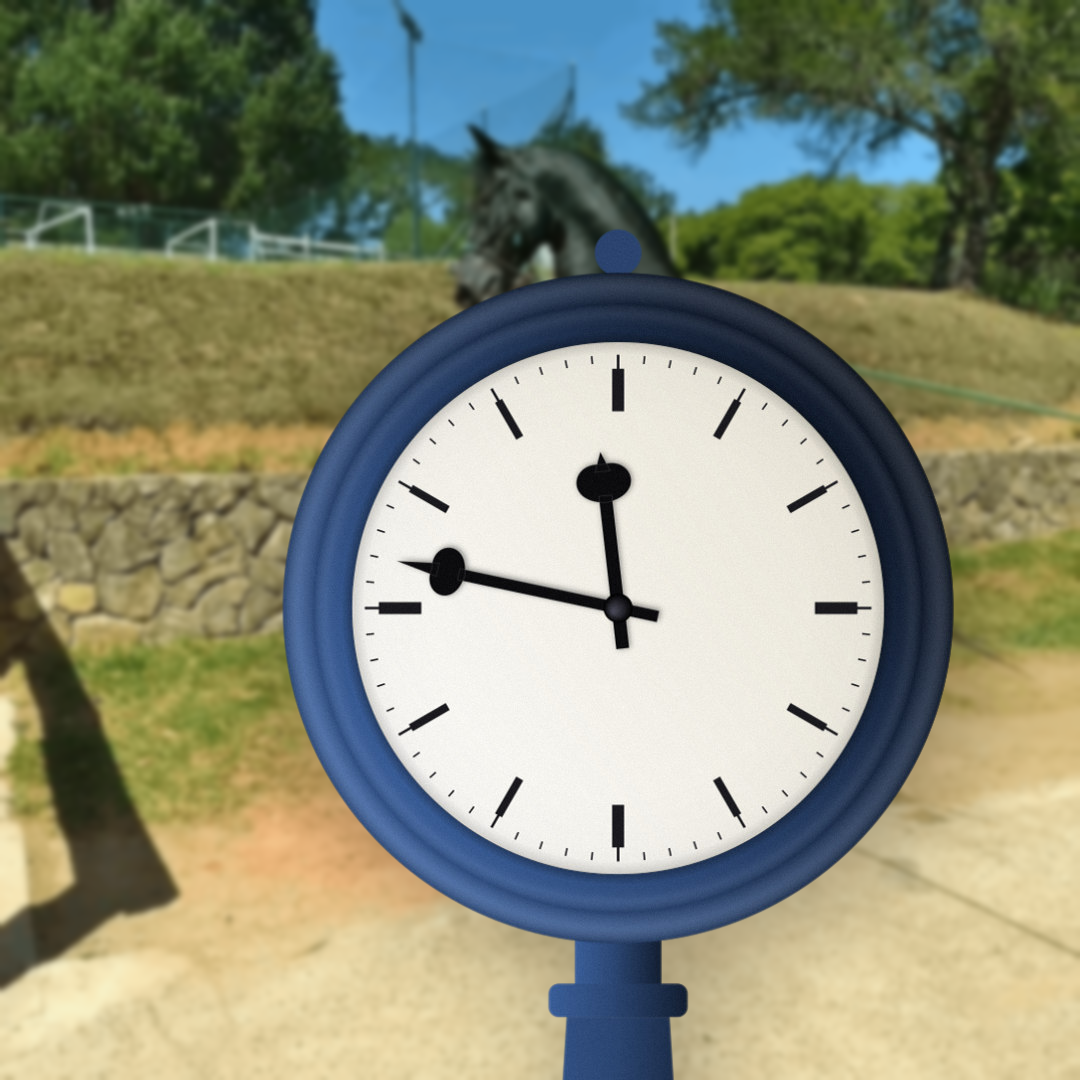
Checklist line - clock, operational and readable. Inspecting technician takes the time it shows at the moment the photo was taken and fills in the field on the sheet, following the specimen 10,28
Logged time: 11,47
